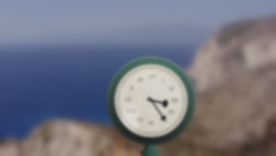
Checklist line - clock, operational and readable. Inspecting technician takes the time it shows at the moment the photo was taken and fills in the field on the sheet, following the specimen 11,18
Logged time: 3,24
